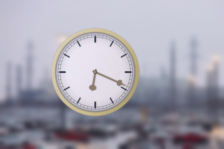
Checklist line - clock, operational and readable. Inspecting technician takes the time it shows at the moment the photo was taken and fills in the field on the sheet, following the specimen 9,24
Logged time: 6,19
